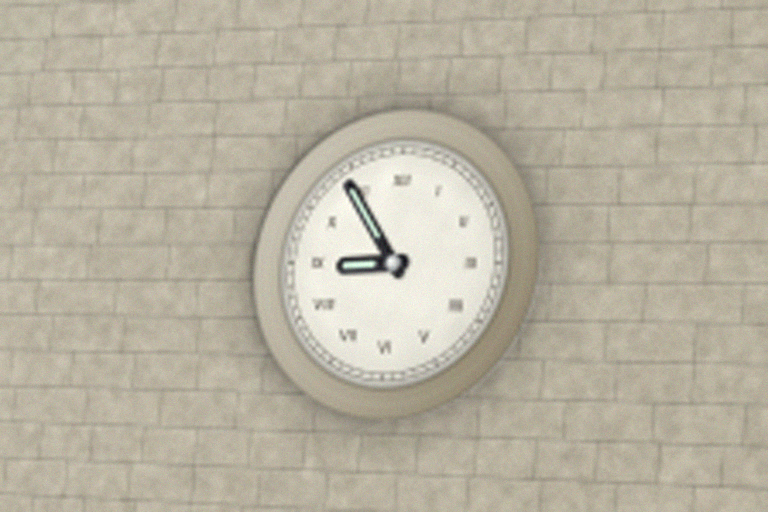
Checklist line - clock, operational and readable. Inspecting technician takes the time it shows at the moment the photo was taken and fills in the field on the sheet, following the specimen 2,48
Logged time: 8,54
